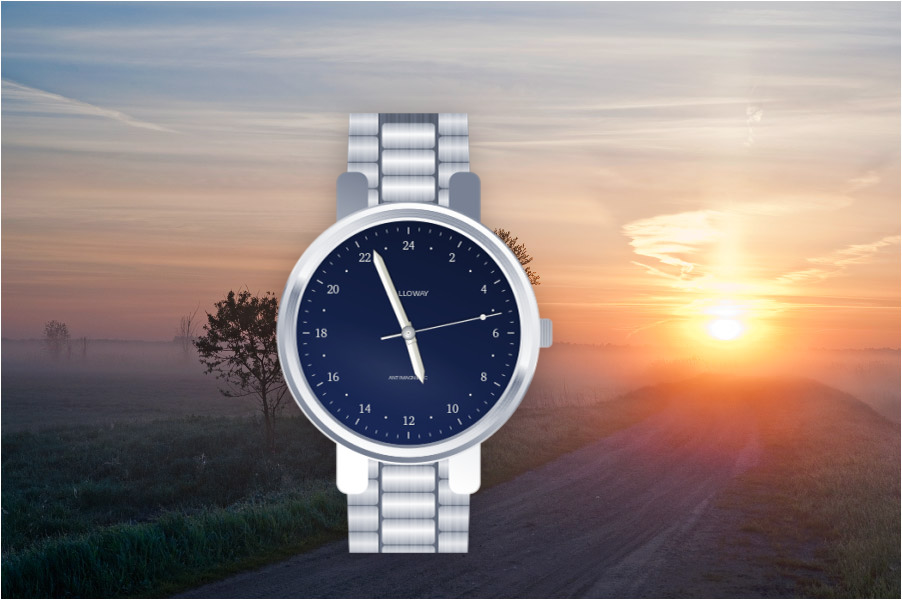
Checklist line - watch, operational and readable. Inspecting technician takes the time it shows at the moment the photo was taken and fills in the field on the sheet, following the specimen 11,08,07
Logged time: 10,56,13
